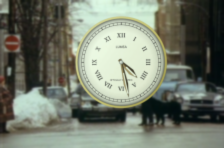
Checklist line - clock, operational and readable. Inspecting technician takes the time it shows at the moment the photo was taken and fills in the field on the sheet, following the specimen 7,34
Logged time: 4,28
